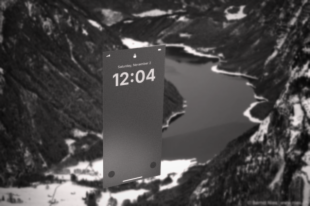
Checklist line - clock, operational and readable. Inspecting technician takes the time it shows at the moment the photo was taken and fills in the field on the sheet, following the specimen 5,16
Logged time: 12,04
